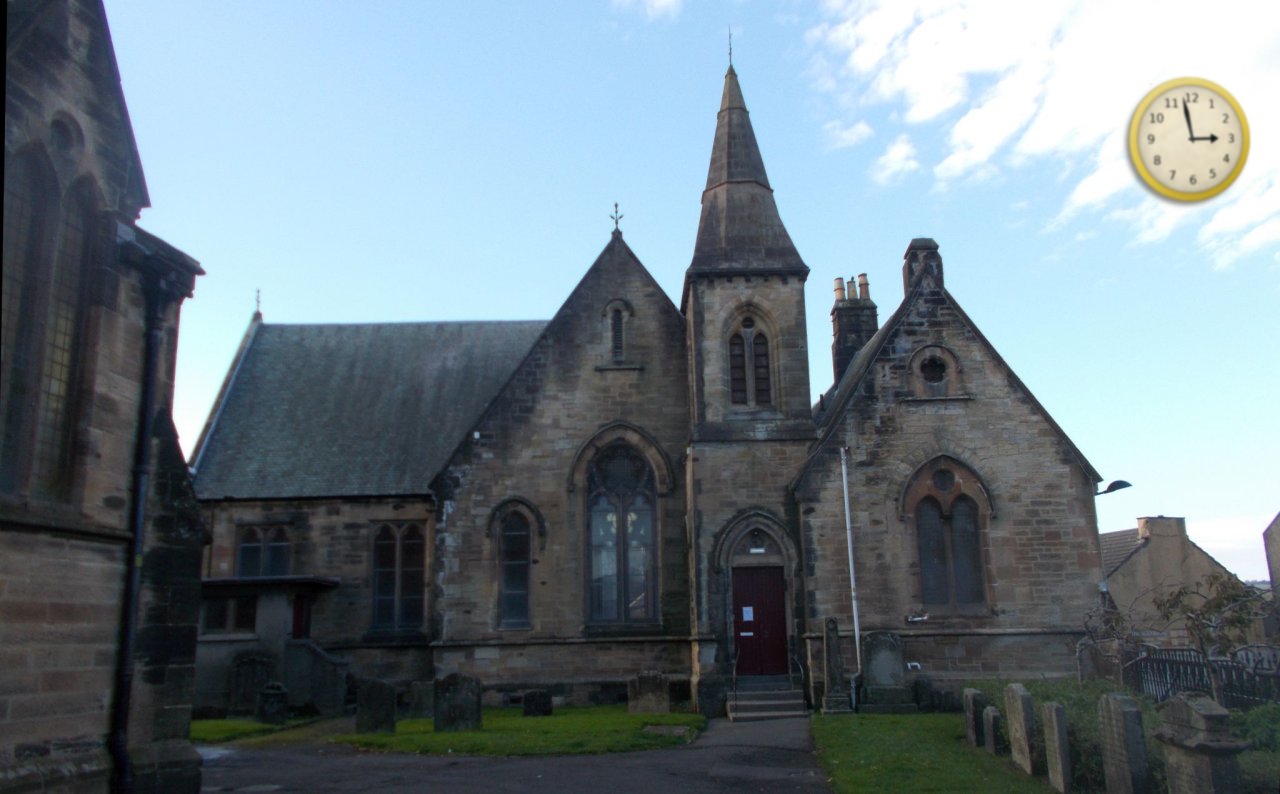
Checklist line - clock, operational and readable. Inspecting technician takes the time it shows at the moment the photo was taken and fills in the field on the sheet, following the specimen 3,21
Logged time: 2,58
